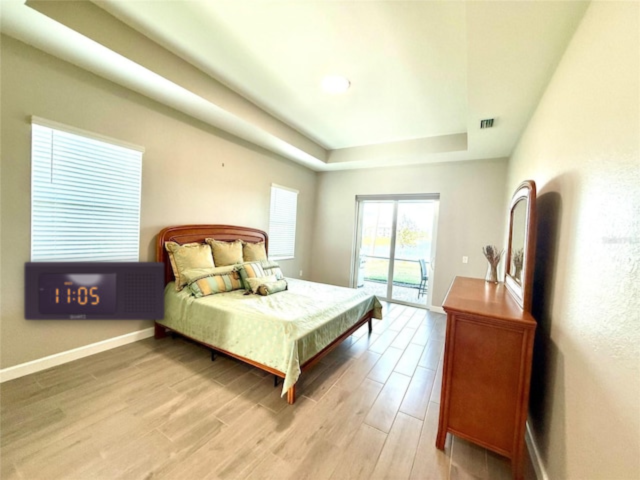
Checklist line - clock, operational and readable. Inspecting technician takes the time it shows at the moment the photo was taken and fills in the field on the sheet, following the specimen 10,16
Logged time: 11,05
